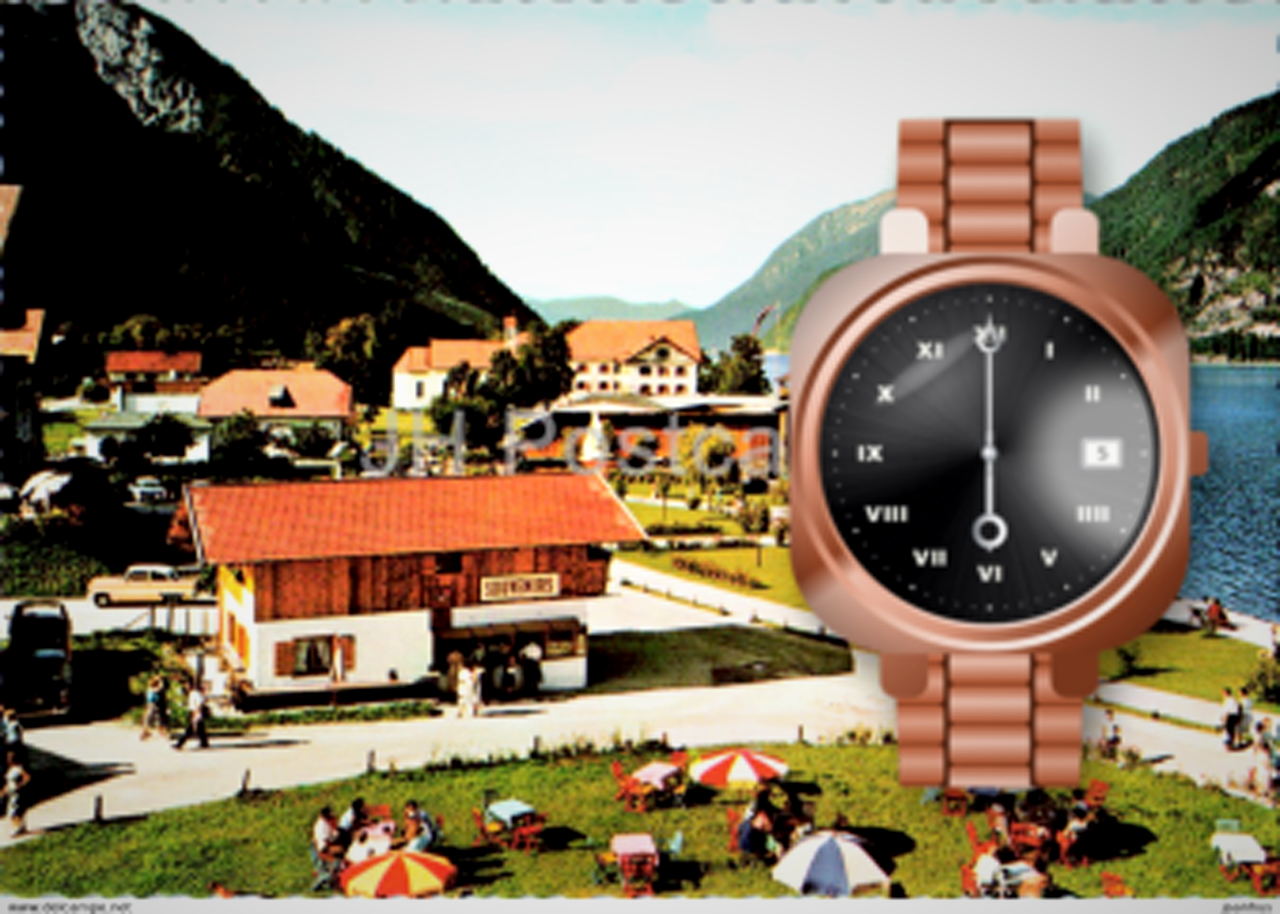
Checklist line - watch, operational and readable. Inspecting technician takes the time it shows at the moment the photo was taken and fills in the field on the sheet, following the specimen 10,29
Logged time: 6,00
